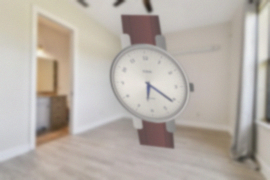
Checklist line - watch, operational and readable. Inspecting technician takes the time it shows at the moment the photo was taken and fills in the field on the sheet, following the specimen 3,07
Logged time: 6,21
